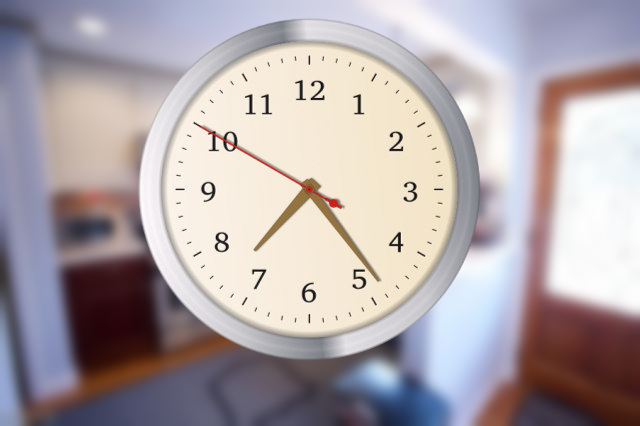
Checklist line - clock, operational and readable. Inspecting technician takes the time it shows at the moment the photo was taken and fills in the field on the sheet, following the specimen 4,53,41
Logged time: 7,23,50
